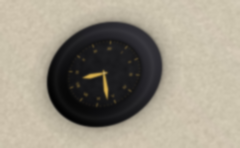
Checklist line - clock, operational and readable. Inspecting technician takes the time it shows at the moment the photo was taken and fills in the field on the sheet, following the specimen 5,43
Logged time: 8,27
